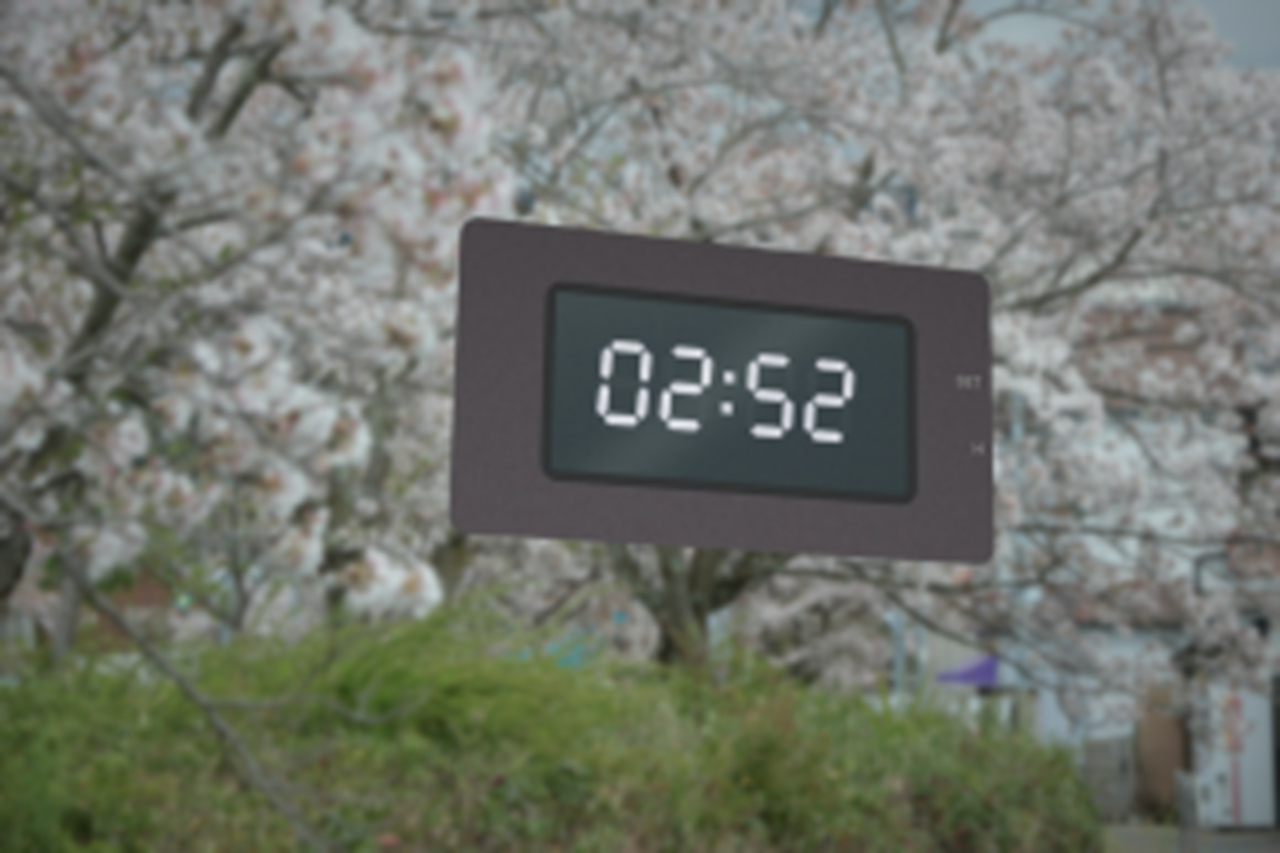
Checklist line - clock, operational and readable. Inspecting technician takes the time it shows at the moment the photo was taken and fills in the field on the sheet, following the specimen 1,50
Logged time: 2,52
